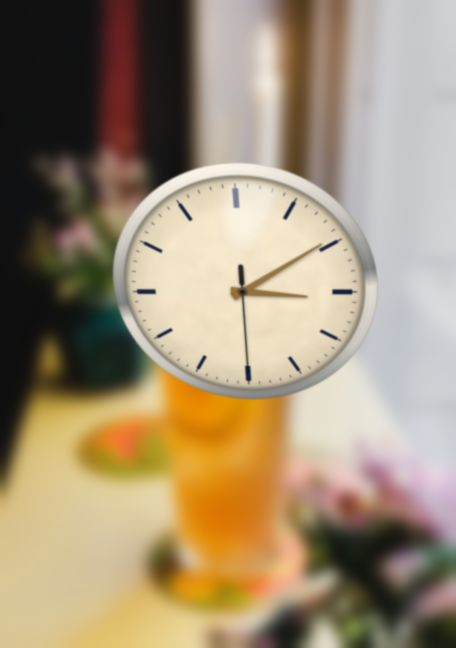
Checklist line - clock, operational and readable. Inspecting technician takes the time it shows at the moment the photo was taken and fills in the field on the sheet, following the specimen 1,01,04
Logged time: 3,09,30
